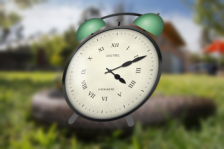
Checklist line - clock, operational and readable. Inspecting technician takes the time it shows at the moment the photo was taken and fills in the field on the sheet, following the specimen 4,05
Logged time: 4,11
